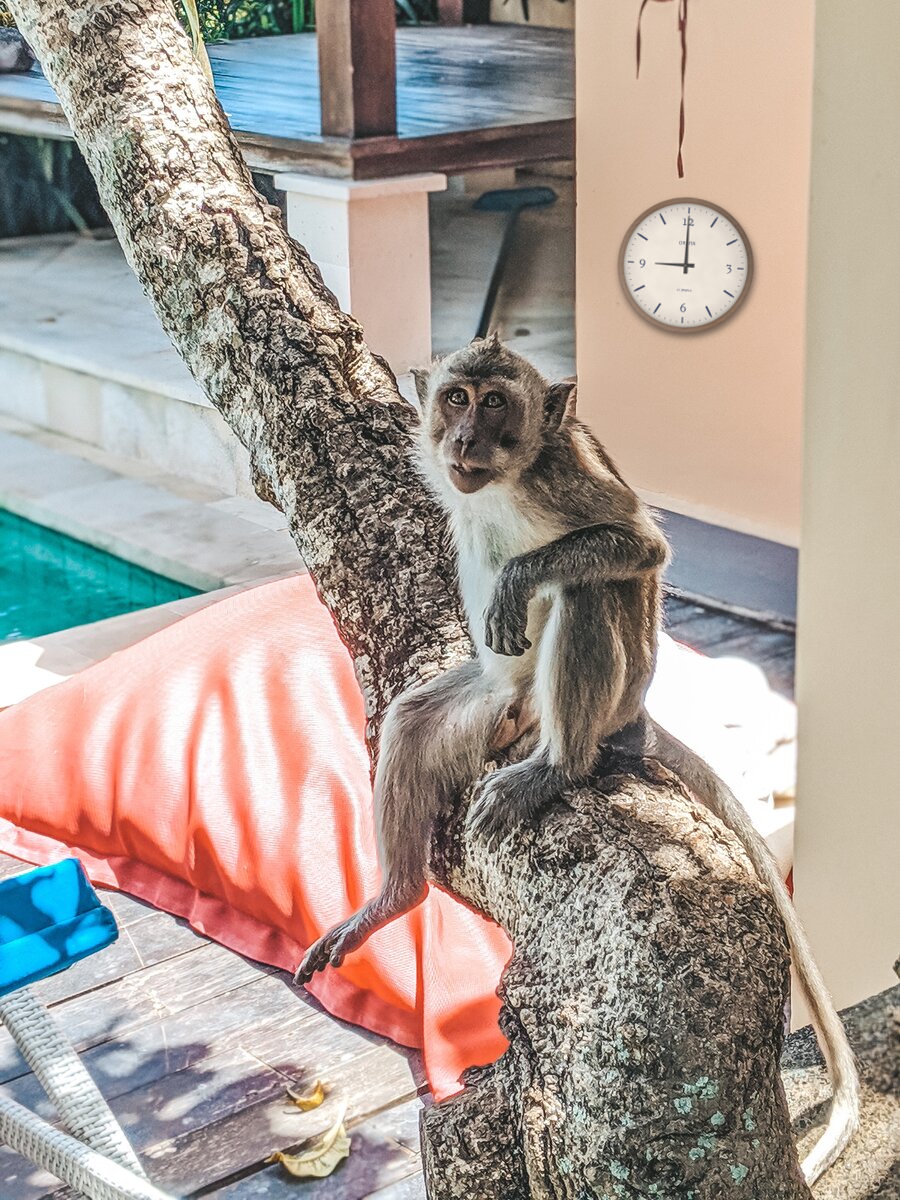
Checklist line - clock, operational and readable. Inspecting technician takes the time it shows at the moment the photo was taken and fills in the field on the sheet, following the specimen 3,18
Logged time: 9,00
